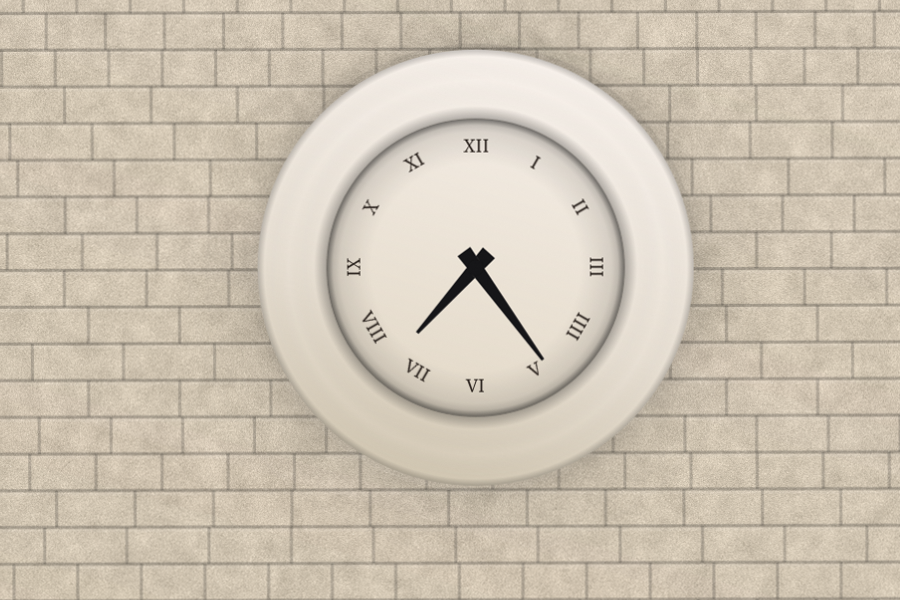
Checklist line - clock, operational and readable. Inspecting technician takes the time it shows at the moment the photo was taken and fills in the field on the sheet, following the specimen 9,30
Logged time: 7,24
